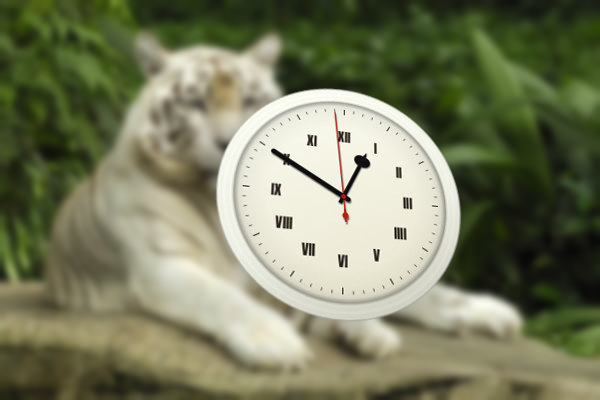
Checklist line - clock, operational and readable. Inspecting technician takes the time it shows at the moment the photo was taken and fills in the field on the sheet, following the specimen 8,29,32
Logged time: 12,49,59
